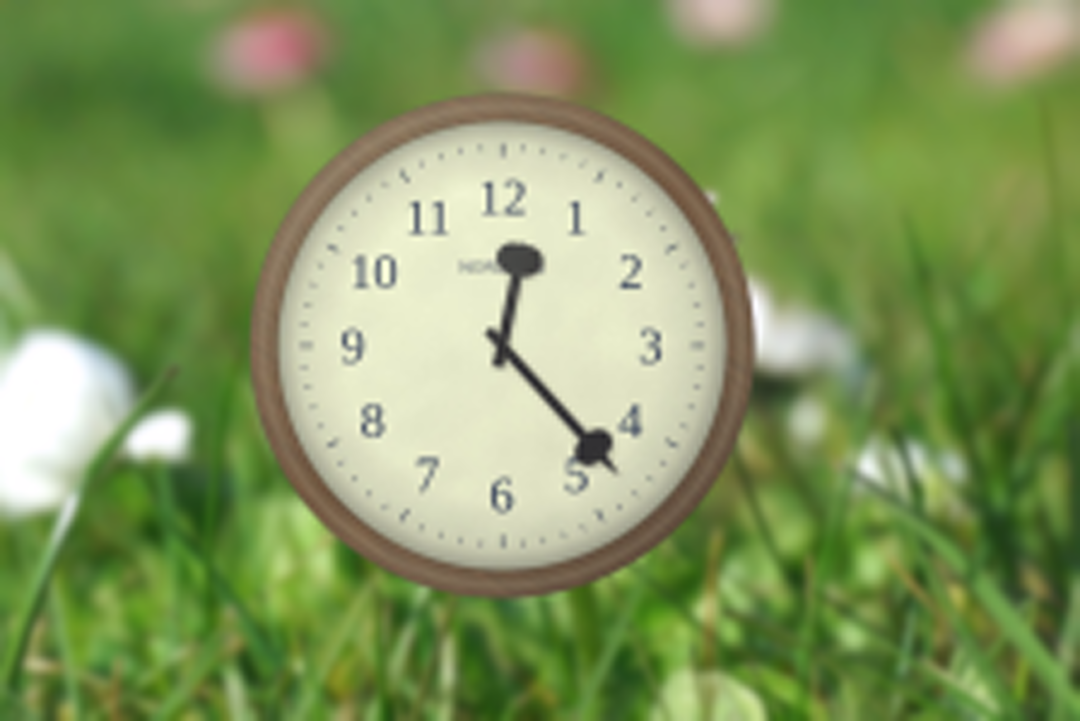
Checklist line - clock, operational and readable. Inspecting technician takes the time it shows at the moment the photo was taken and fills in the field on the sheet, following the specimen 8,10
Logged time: 12,23
